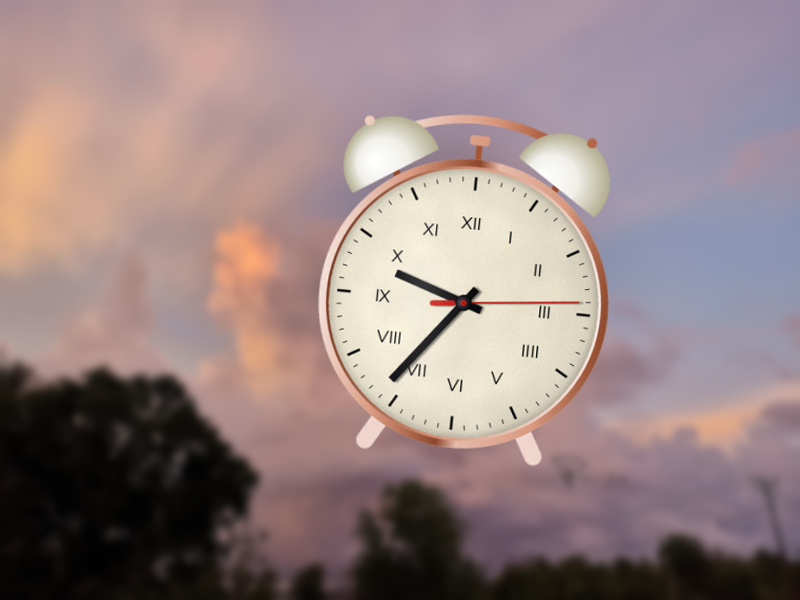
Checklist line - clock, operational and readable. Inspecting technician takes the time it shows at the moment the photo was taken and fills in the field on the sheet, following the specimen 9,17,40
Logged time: 9,36,14
